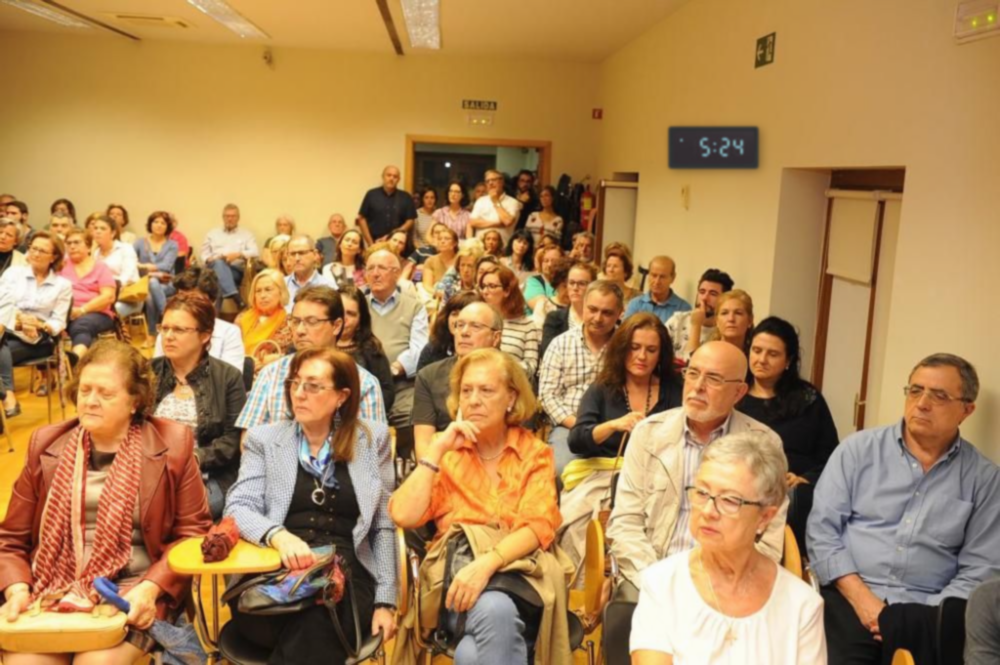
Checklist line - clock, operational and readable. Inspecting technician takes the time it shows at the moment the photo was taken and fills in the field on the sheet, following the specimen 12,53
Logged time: 5,24
